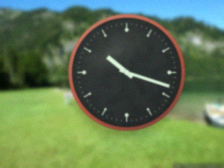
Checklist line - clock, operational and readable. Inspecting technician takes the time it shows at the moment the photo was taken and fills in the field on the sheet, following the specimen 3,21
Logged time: 10,18
